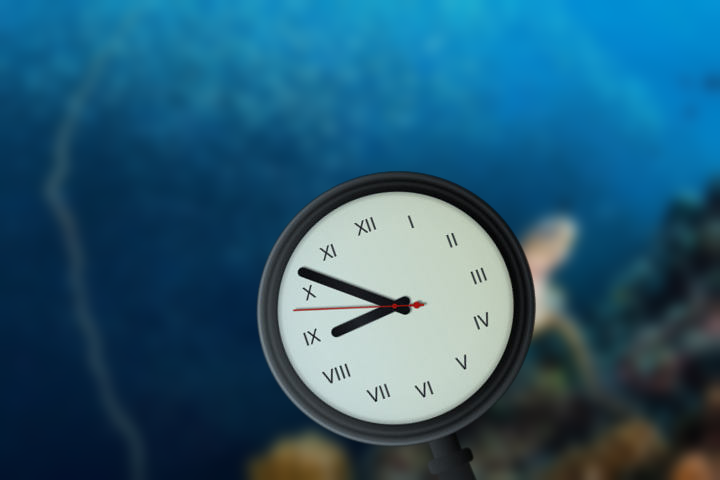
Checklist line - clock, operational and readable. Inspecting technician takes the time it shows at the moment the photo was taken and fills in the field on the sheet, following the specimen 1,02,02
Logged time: 8,51,48
